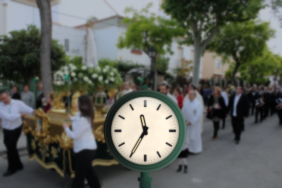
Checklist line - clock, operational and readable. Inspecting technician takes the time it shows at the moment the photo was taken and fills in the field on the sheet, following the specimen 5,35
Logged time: 11,35
